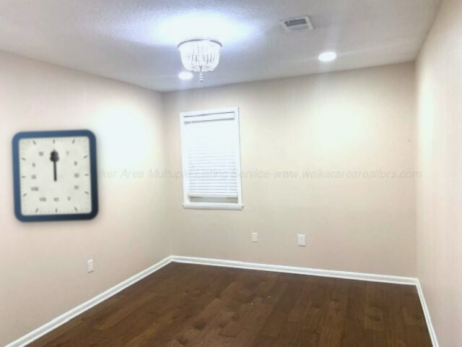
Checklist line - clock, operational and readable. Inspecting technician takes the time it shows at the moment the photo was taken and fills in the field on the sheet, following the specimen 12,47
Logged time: 12,00
